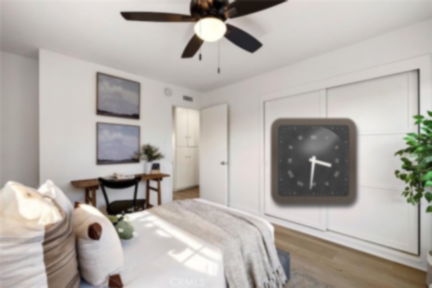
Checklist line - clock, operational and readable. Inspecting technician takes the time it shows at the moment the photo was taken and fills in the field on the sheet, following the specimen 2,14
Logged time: 3,31
